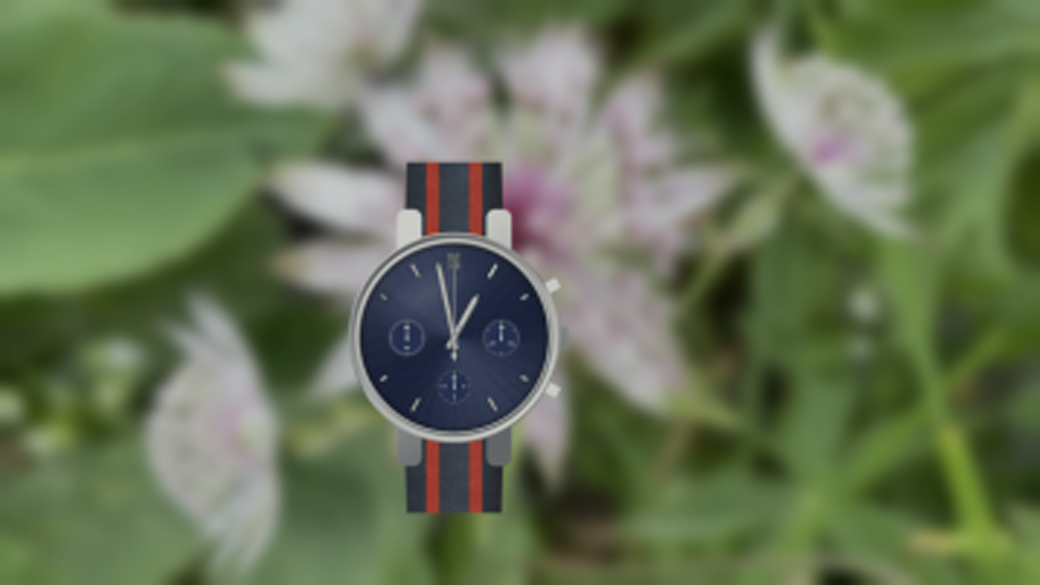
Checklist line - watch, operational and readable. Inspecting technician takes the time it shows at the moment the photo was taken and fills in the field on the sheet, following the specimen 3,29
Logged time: 12,58
